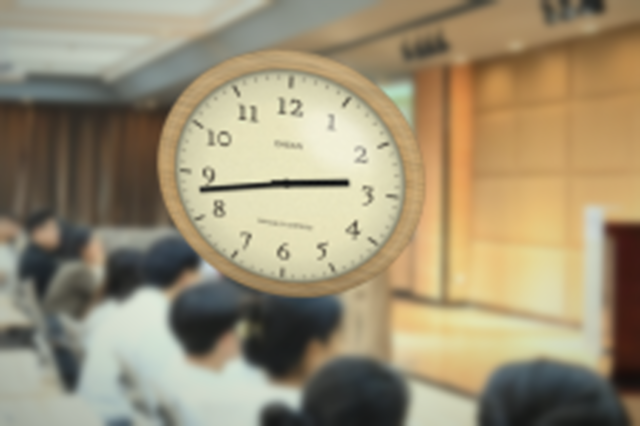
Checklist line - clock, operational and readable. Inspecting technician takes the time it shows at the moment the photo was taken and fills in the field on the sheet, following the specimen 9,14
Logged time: 2,43
